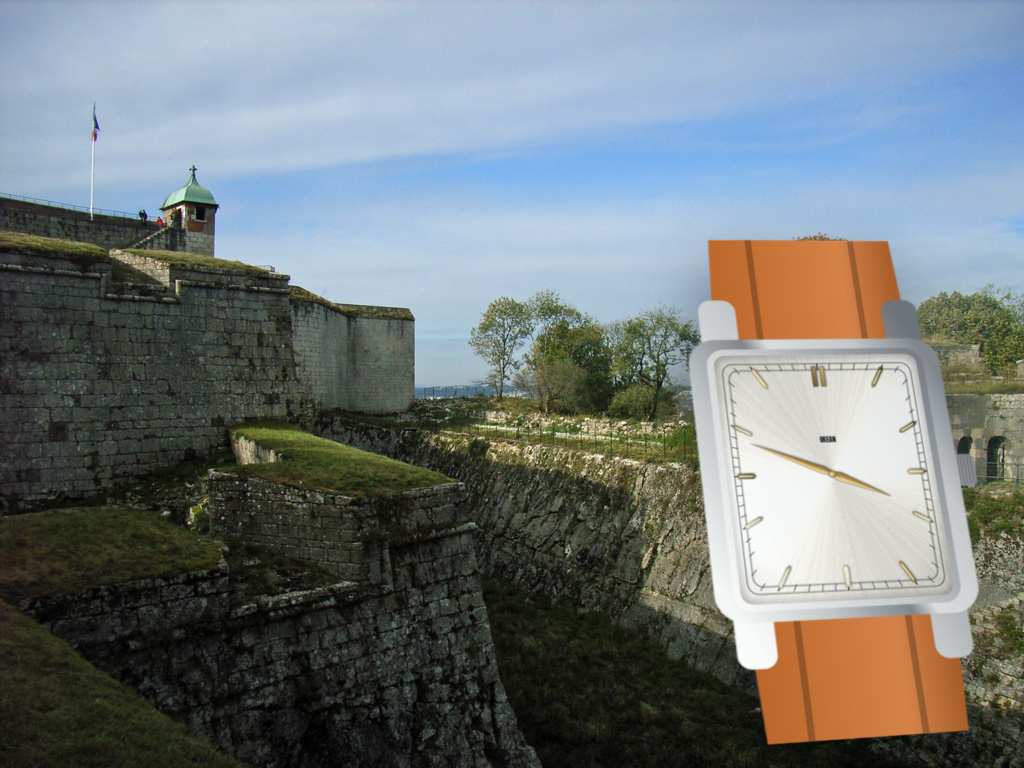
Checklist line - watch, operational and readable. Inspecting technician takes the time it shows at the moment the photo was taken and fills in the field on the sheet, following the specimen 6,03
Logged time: 3,49
